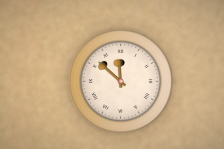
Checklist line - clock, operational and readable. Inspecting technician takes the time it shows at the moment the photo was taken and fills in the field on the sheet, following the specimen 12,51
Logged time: 11,52
